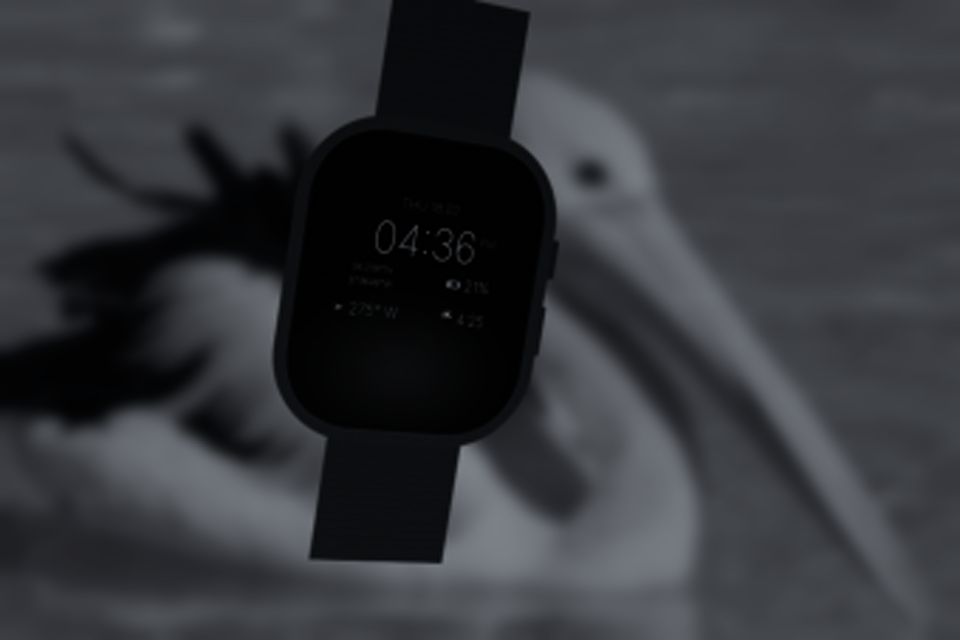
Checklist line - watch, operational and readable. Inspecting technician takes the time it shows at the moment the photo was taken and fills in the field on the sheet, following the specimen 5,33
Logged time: 4,36
